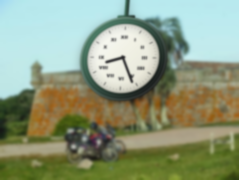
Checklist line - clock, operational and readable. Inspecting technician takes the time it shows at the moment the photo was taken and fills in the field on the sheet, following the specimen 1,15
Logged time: 8,26
